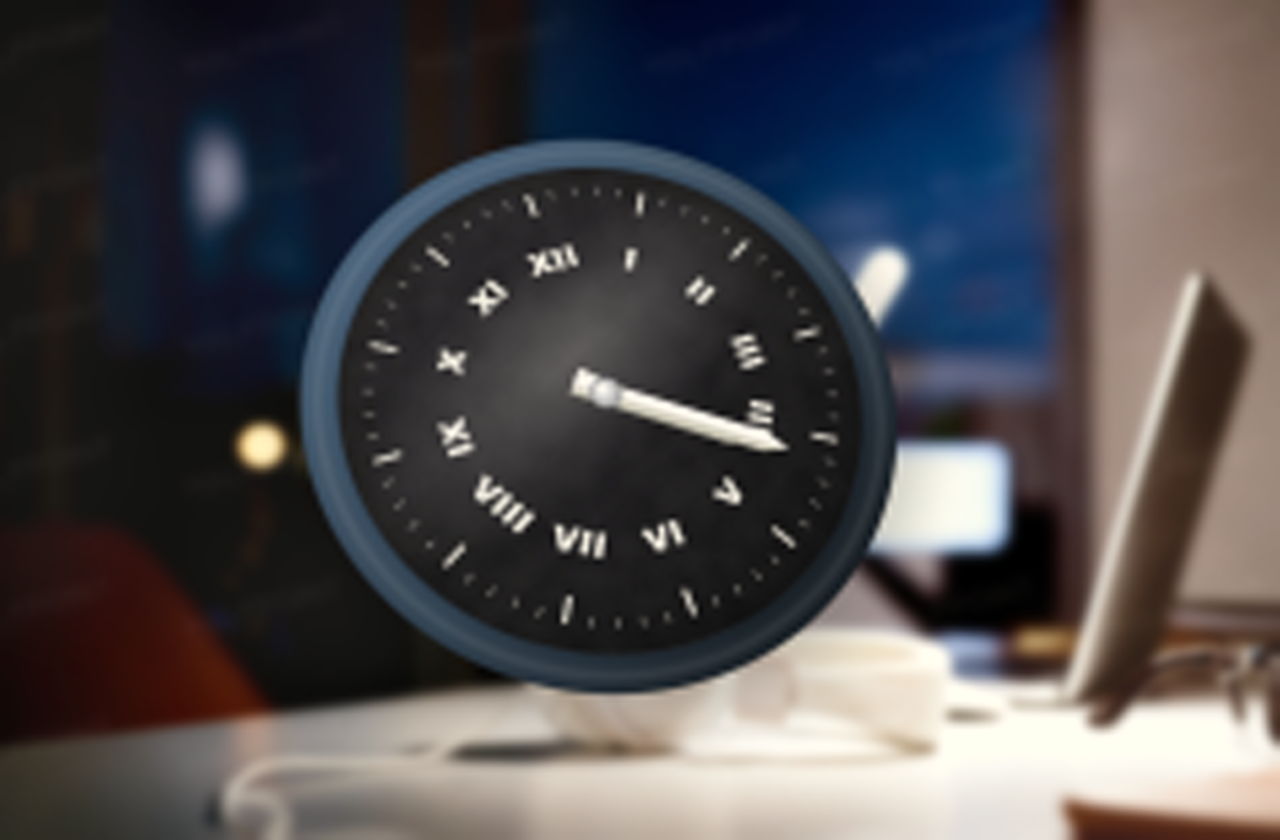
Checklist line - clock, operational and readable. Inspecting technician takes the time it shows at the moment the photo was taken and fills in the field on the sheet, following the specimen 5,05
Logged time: 4,21
